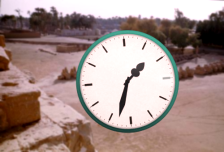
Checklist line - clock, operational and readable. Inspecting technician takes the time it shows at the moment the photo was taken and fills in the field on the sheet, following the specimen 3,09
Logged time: 1,33
